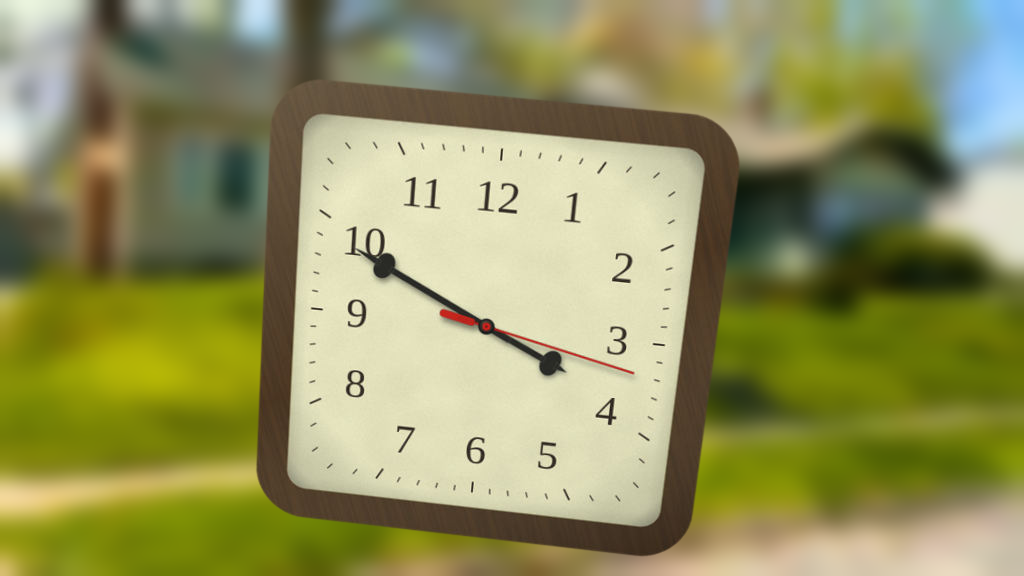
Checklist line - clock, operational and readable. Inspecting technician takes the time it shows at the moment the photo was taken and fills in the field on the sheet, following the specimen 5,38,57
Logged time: 3,49,17
